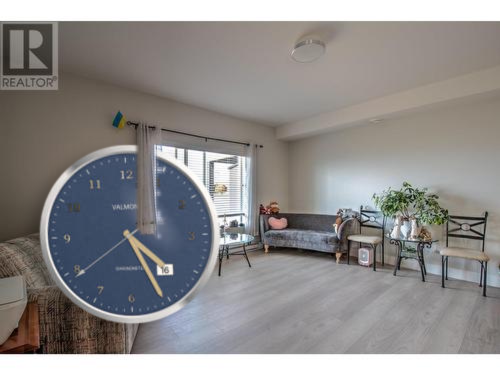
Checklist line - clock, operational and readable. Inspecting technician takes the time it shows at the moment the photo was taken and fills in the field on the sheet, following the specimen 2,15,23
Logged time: 4,25,39
